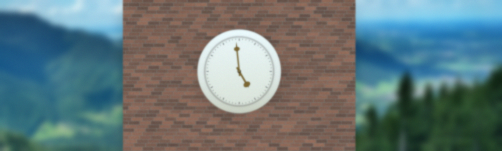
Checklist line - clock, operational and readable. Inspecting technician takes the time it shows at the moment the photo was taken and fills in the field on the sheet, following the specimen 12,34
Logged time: 4,59
